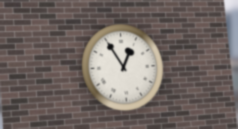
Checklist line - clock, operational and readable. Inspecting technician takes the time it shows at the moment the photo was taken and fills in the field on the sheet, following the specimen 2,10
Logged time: 12,55
